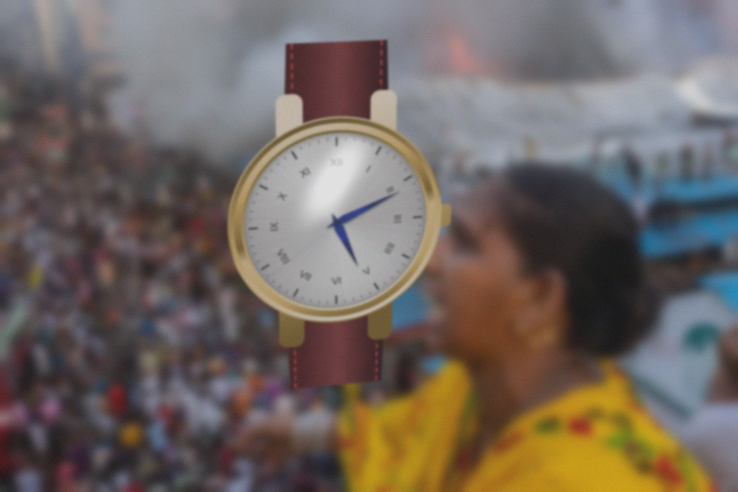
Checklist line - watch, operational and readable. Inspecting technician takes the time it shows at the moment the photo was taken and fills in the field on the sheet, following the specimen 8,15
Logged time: 5,11
